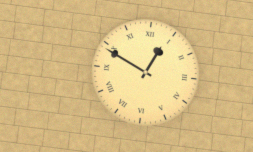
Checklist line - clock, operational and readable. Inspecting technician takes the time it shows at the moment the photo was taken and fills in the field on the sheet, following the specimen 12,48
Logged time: 12,49
